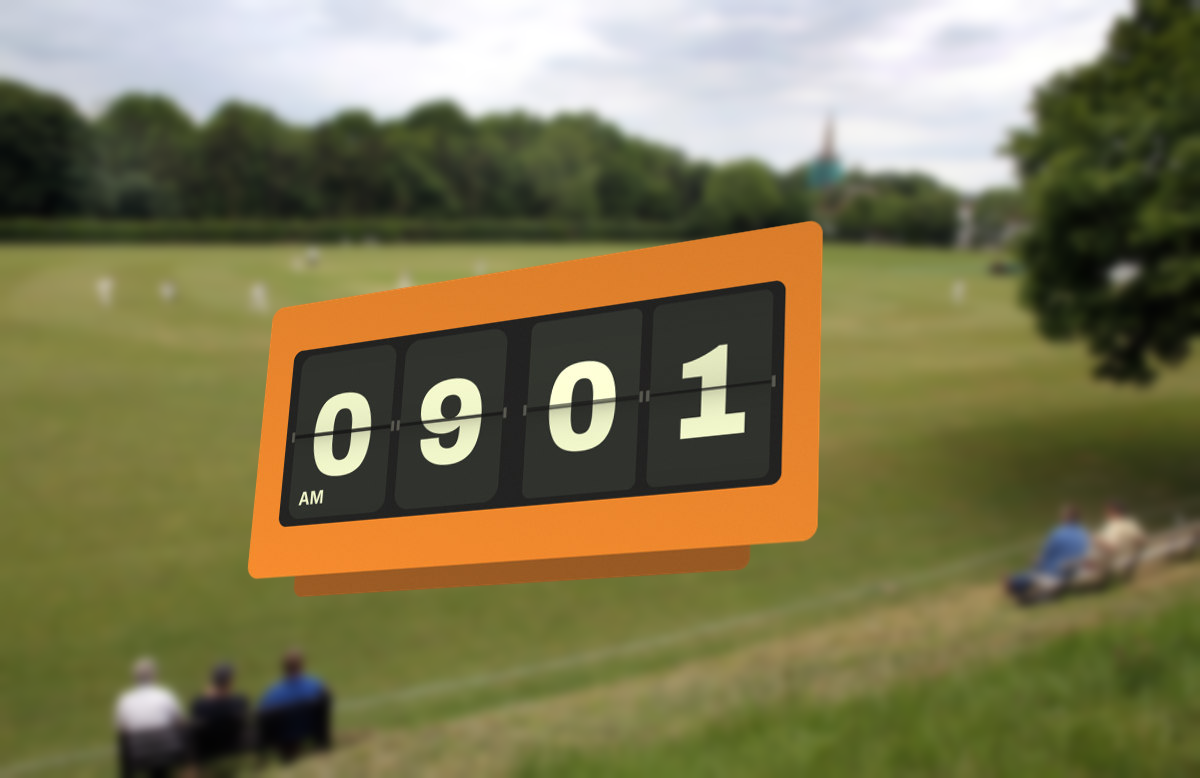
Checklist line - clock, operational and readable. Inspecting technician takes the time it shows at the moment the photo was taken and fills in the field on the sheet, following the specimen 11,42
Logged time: 9,01
